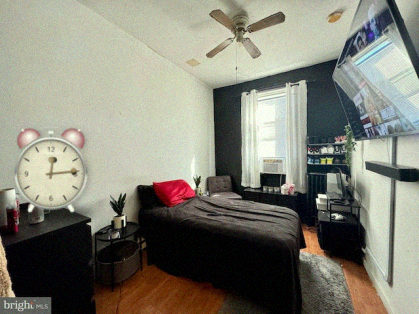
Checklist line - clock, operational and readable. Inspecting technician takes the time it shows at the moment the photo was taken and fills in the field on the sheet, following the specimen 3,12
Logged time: 12,14
